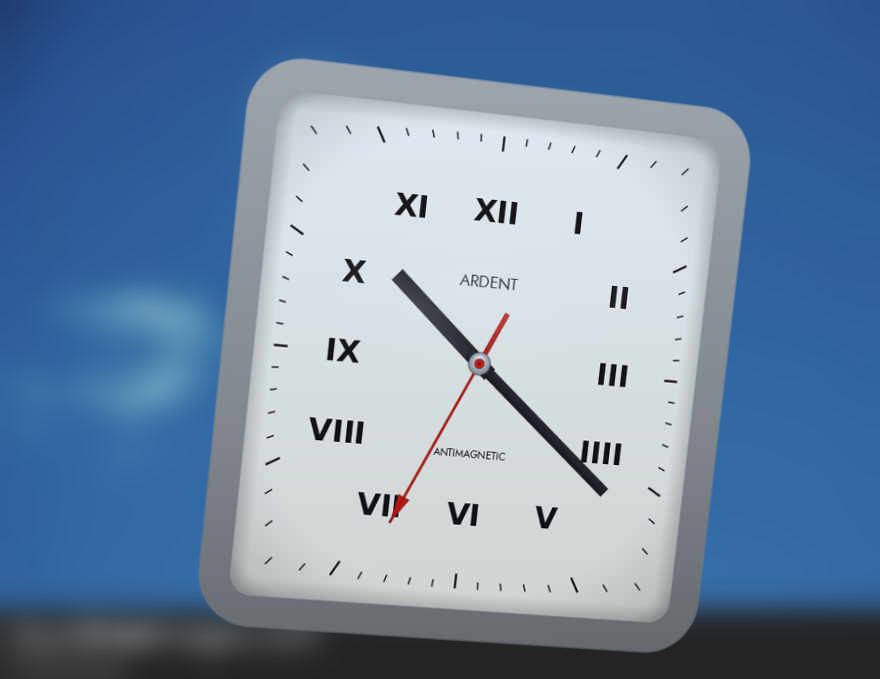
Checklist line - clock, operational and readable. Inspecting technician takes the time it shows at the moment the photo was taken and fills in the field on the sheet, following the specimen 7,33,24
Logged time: 10,21,34
